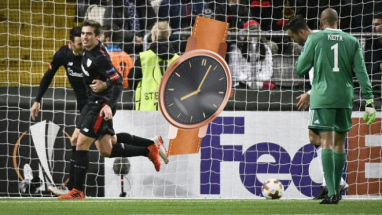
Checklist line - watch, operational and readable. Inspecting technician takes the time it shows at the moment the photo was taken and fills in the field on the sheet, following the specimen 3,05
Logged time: 8,03
